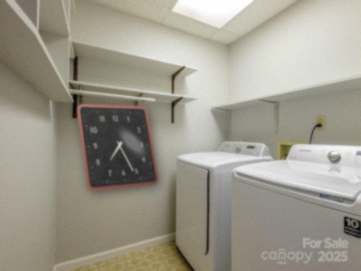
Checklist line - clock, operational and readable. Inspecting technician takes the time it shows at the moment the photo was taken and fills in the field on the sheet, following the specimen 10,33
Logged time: 7,26
